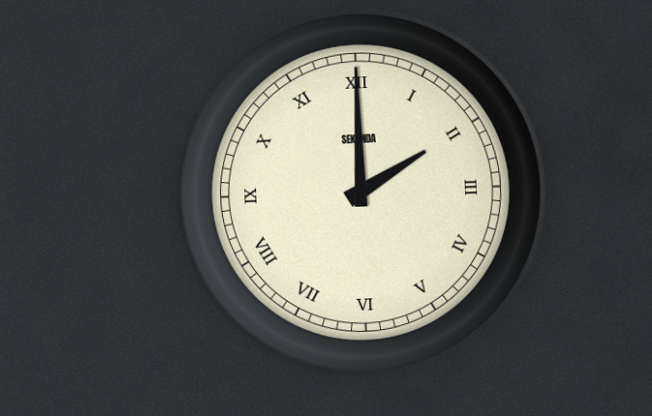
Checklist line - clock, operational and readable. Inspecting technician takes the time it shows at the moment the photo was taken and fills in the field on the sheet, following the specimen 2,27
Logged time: 2,00
